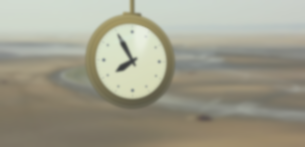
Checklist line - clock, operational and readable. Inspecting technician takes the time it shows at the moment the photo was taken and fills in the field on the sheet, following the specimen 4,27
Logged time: 7,55
